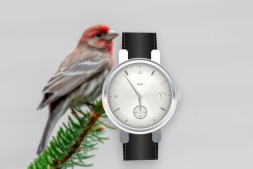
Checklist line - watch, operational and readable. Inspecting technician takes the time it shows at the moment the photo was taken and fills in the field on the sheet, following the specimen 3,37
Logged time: 5,54
